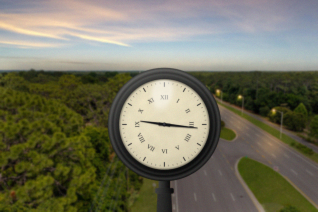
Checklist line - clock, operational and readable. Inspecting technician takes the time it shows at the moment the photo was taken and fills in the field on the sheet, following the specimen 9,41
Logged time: 9,16
